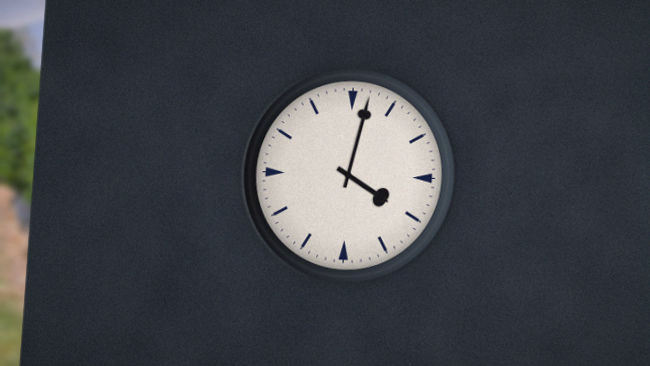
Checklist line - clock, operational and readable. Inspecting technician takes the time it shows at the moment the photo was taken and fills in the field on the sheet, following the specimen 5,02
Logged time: 4,02
